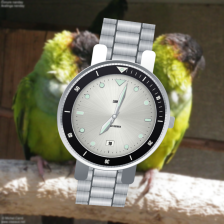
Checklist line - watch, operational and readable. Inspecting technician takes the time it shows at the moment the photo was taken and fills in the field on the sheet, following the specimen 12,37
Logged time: 7,02
